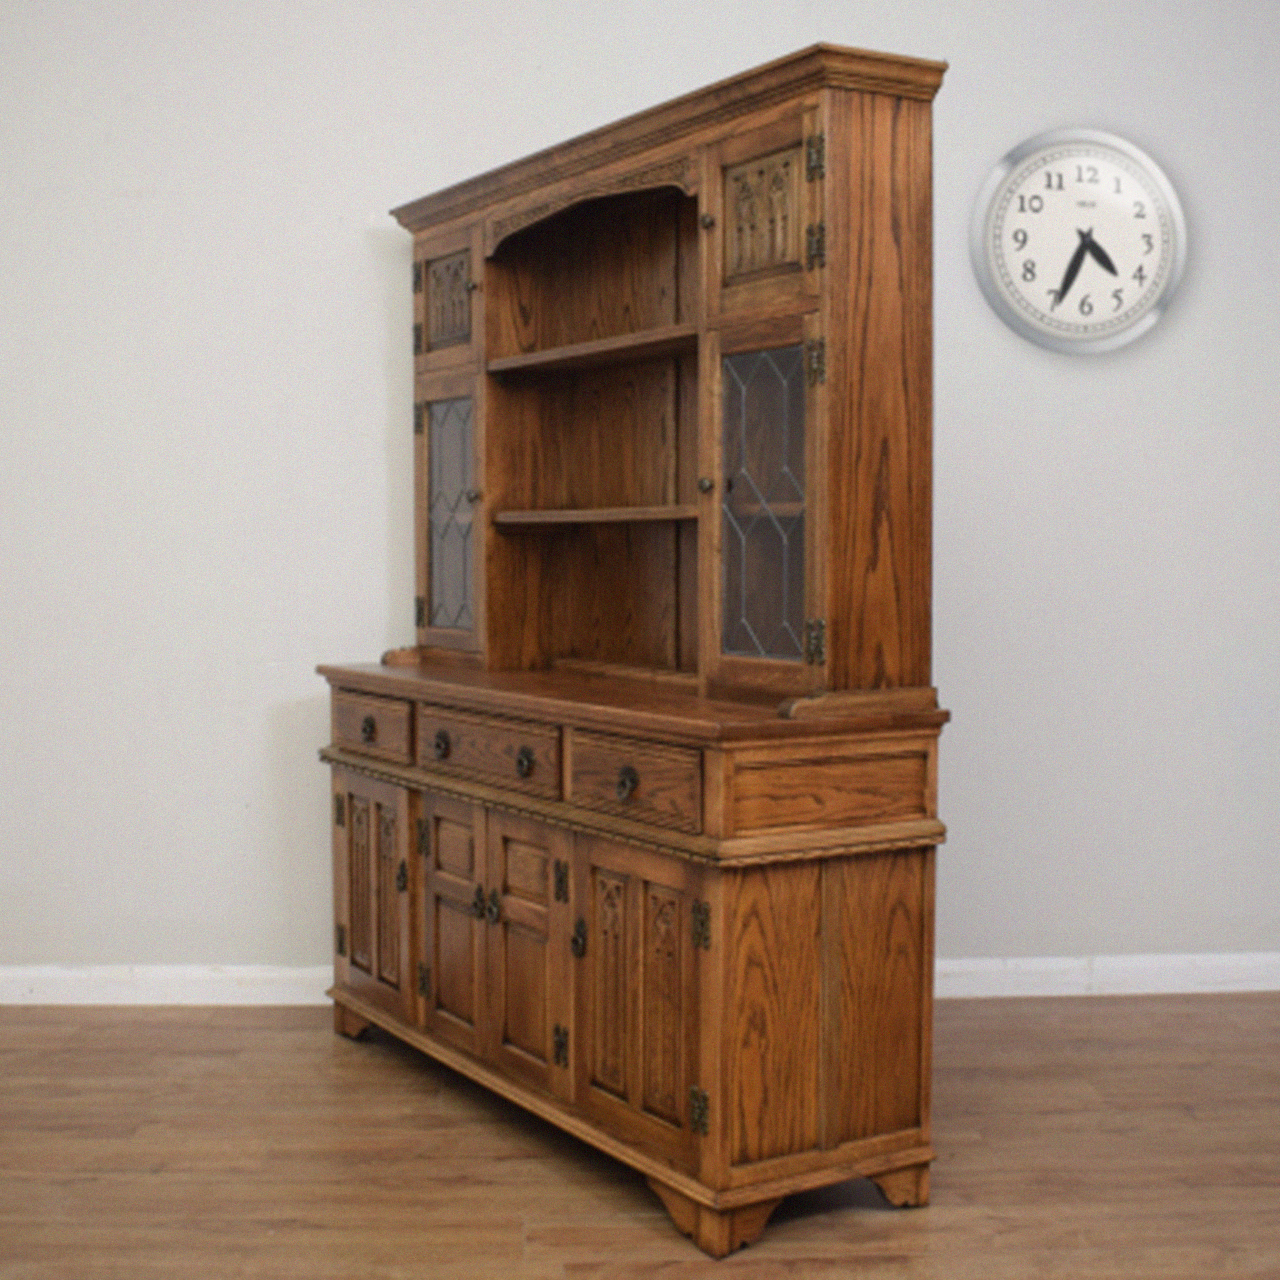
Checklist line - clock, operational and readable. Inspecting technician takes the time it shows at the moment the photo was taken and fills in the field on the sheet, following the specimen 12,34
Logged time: 4,34
